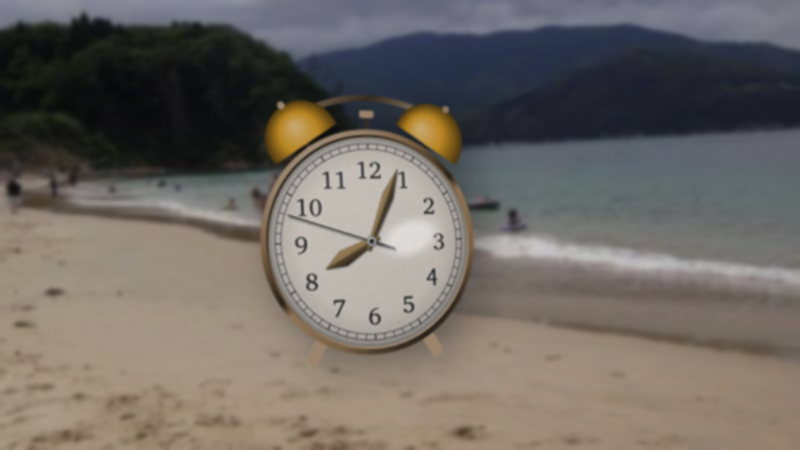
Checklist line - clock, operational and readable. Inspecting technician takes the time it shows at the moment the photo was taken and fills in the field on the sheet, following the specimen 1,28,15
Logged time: 8,03,48
